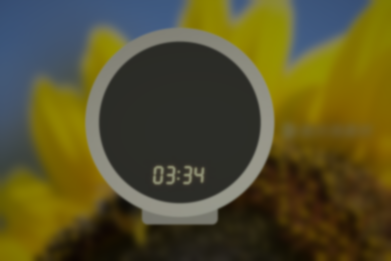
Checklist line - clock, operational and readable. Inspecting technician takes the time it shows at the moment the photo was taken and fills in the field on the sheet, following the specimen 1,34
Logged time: 3,34
